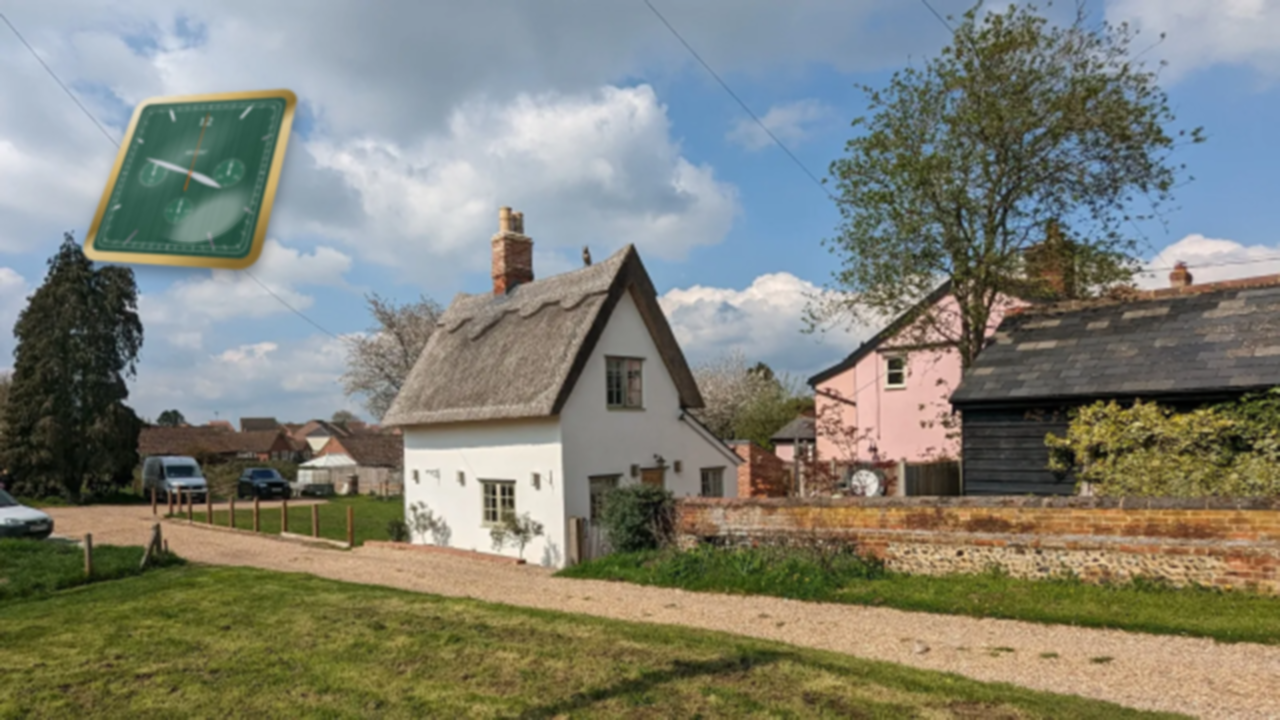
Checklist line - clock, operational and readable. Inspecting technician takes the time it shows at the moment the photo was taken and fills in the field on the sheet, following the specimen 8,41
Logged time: 3,48
